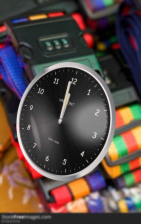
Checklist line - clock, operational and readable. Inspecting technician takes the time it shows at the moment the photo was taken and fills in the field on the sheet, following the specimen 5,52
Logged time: 11,59
